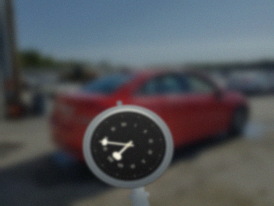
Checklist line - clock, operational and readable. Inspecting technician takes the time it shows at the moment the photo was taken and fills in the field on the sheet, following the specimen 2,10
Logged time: 7,48
